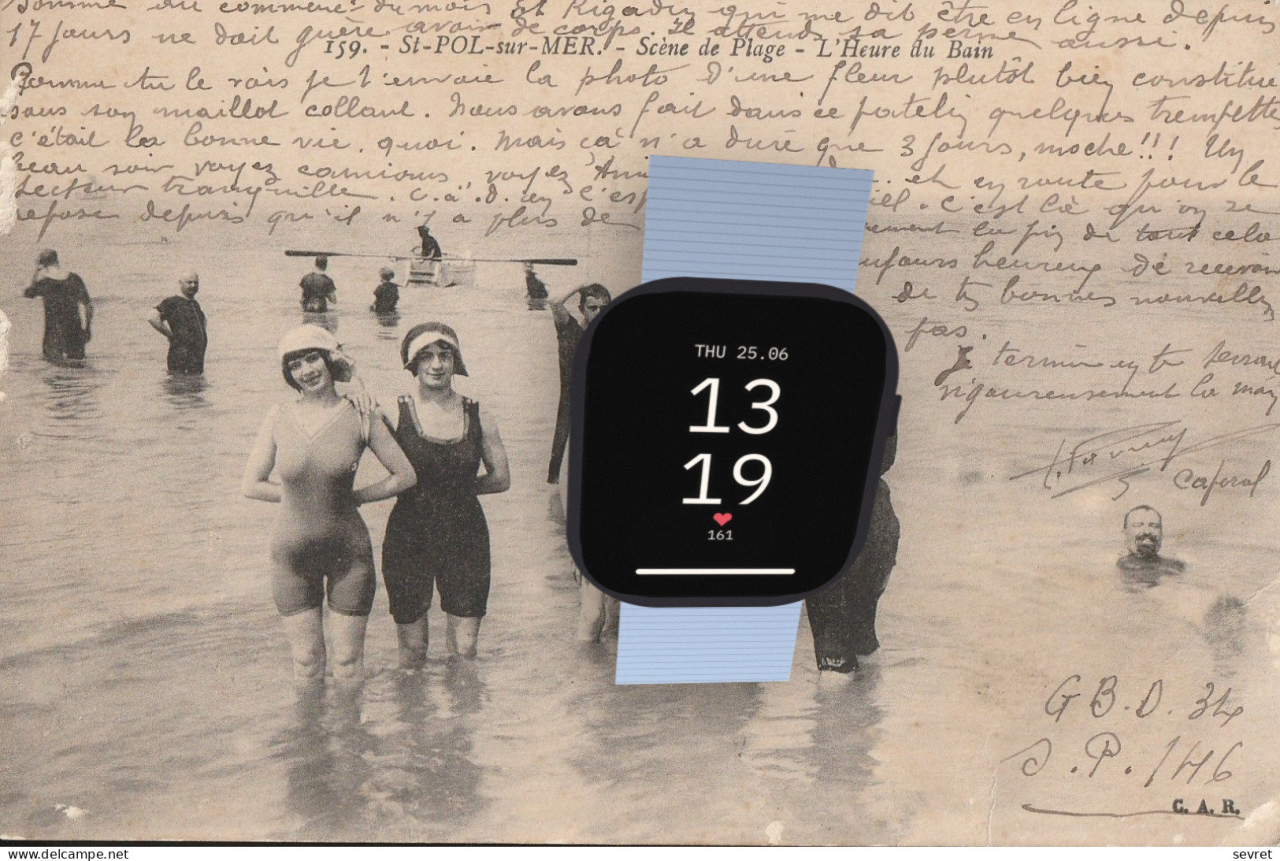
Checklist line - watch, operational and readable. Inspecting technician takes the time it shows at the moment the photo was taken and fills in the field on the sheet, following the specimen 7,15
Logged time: 13,19
